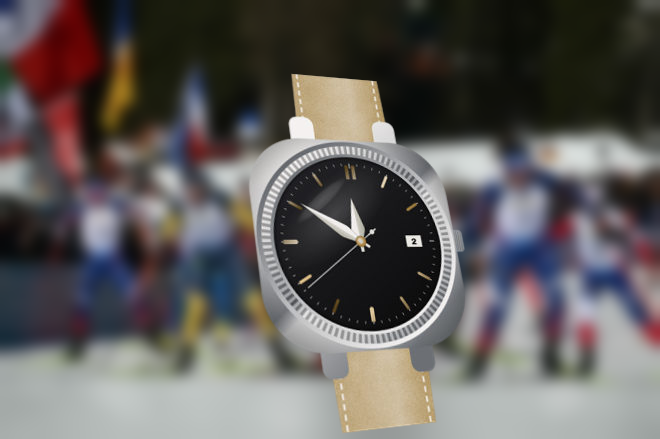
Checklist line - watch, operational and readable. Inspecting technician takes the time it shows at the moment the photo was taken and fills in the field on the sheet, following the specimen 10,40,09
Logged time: 11,50,39
